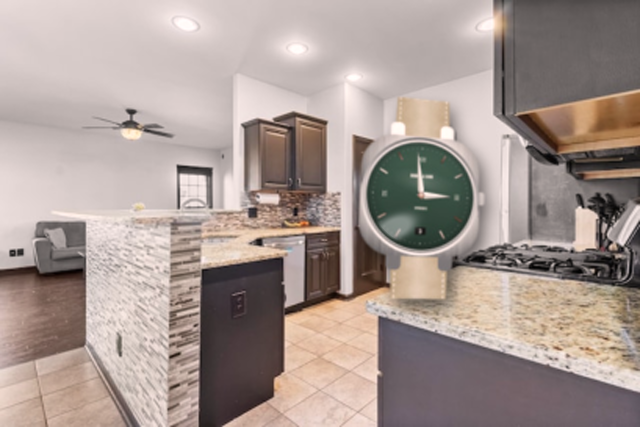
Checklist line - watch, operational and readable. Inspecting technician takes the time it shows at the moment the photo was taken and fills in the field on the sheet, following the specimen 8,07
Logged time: 2,59
